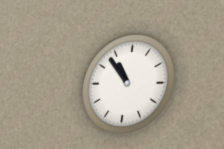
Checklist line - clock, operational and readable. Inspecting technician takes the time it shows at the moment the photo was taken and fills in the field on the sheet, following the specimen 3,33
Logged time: 10,53
